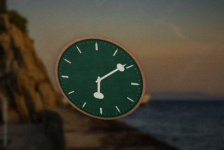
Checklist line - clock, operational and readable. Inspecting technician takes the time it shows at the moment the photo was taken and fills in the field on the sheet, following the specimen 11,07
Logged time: 6,09
